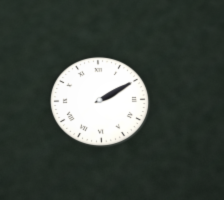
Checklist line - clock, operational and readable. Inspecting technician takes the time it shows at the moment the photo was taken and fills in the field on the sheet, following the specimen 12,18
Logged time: 2,10
